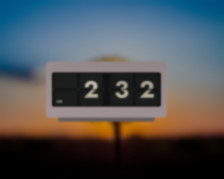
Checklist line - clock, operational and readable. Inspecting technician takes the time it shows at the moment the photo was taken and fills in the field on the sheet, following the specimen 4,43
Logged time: 2,32
